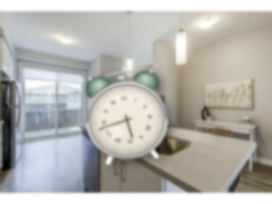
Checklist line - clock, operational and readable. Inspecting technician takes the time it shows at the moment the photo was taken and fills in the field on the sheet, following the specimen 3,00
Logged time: 5,43
